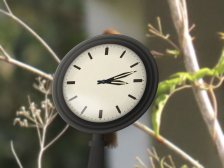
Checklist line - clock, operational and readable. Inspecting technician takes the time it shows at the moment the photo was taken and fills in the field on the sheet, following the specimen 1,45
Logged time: 3,12
